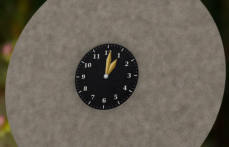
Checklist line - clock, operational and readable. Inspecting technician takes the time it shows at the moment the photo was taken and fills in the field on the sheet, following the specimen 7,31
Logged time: 1,01
